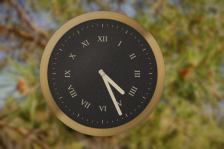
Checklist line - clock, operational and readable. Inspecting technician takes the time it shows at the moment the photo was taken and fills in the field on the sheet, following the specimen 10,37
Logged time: 4,26
